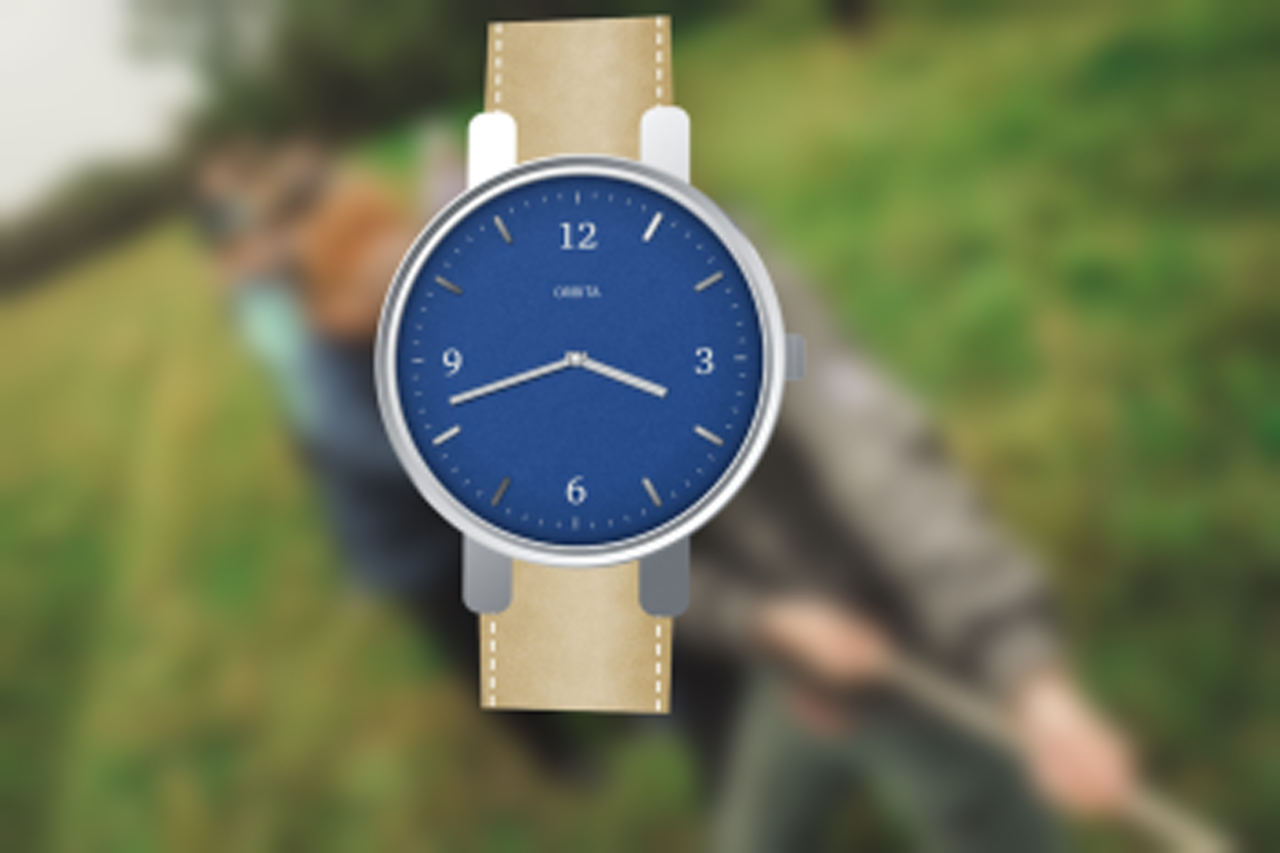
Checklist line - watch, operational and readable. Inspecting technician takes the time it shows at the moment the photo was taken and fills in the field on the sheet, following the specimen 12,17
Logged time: 3,42
